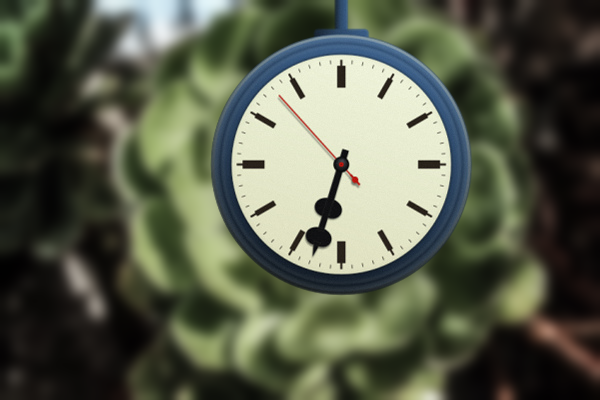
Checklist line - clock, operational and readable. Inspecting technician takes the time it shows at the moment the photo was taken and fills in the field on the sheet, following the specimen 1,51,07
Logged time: 6,32,53
